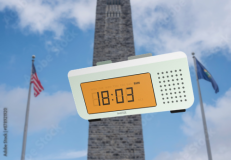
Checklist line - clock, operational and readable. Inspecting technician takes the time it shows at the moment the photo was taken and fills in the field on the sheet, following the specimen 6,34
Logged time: 18,03
